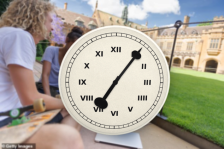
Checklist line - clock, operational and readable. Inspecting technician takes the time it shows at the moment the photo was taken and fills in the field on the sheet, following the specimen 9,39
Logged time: 7,06
